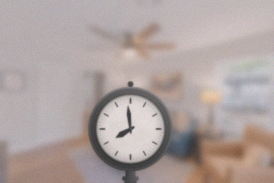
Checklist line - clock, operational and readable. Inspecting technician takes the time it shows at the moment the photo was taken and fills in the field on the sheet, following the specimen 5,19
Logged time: 7,59
